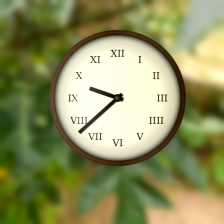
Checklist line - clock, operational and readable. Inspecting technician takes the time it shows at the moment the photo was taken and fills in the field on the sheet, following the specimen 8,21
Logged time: 9,38
